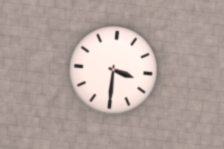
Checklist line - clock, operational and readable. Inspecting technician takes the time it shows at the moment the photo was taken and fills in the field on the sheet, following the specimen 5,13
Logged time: 3,30
